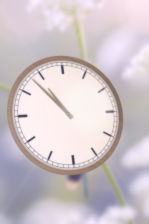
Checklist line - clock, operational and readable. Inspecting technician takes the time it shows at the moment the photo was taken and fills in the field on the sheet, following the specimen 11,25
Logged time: 10,53
